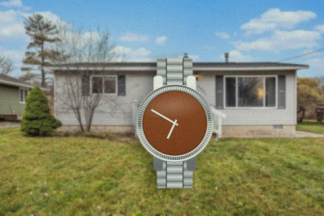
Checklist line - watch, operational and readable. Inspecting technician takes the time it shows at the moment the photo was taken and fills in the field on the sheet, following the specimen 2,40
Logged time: 6,50
